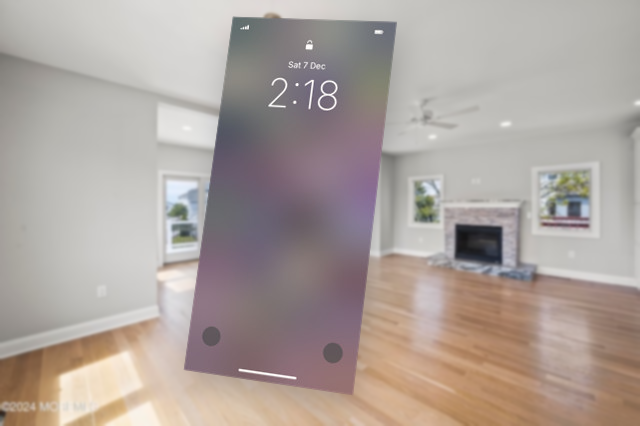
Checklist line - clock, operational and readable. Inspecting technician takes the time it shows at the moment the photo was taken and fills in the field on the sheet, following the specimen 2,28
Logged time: 2,18
